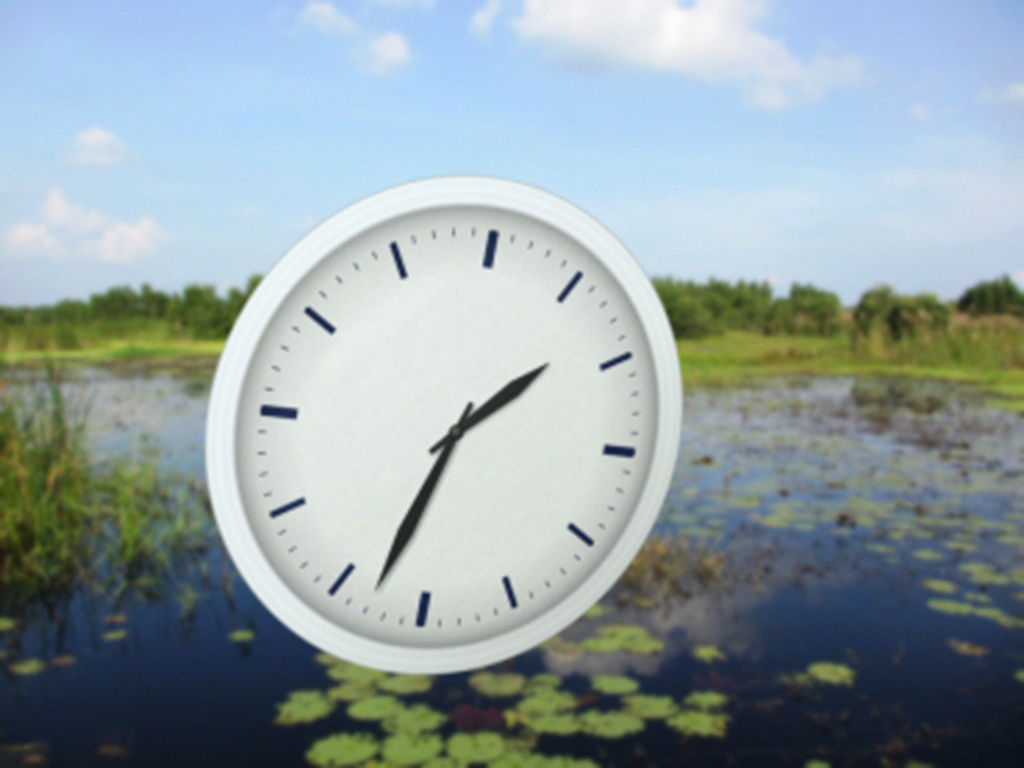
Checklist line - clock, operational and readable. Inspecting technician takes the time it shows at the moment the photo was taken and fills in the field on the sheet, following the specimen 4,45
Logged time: 1,33
